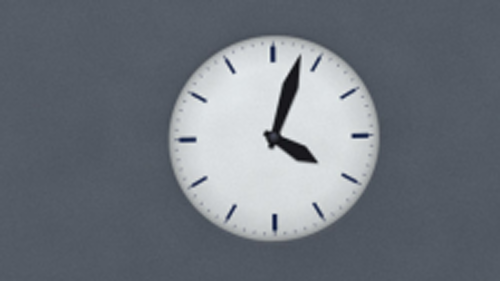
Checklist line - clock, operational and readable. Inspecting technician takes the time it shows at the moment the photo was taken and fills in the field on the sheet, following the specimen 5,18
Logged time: 4,03
